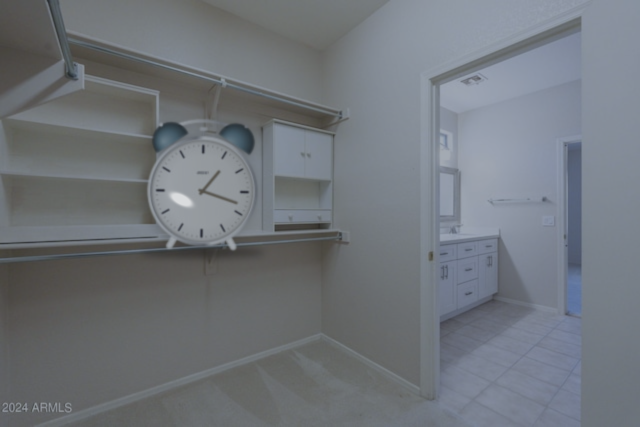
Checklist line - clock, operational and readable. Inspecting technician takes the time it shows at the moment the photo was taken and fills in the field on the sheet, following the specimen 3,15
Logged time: 1,18
